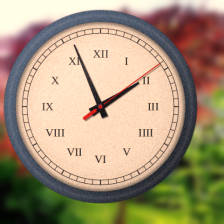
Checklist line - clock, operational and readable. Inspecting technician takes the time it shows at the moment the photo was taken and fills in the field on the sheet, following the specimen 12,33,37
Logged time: 1,56,09
